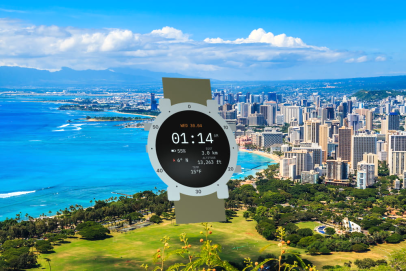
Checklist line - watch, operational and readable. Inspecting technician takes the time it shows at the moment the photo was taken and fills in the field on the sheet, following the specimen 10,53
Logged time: 1,14
